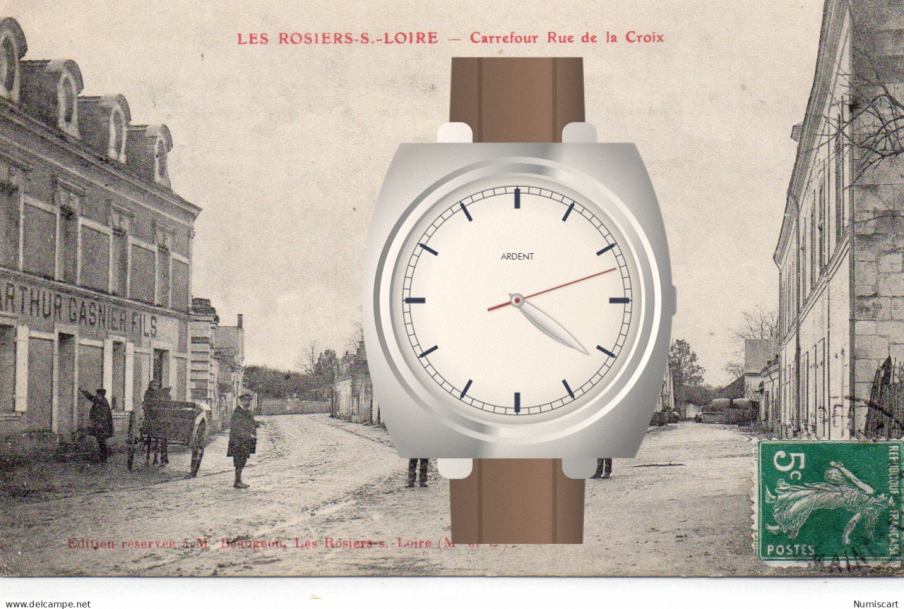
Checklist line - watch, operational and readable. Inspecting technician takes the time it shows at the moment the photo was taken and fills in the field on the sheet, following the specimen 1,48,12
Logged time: 4,21,12
